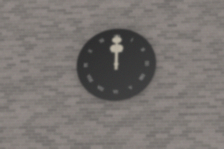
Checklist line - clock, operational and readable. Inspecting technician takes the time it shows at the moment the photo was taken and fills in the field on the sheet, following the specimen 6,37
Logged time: 12,00
